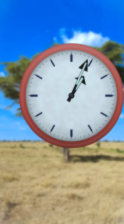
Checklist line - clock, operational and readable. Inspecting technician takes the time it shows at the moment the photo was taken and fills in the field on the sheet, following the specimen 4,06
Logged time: 1,04
